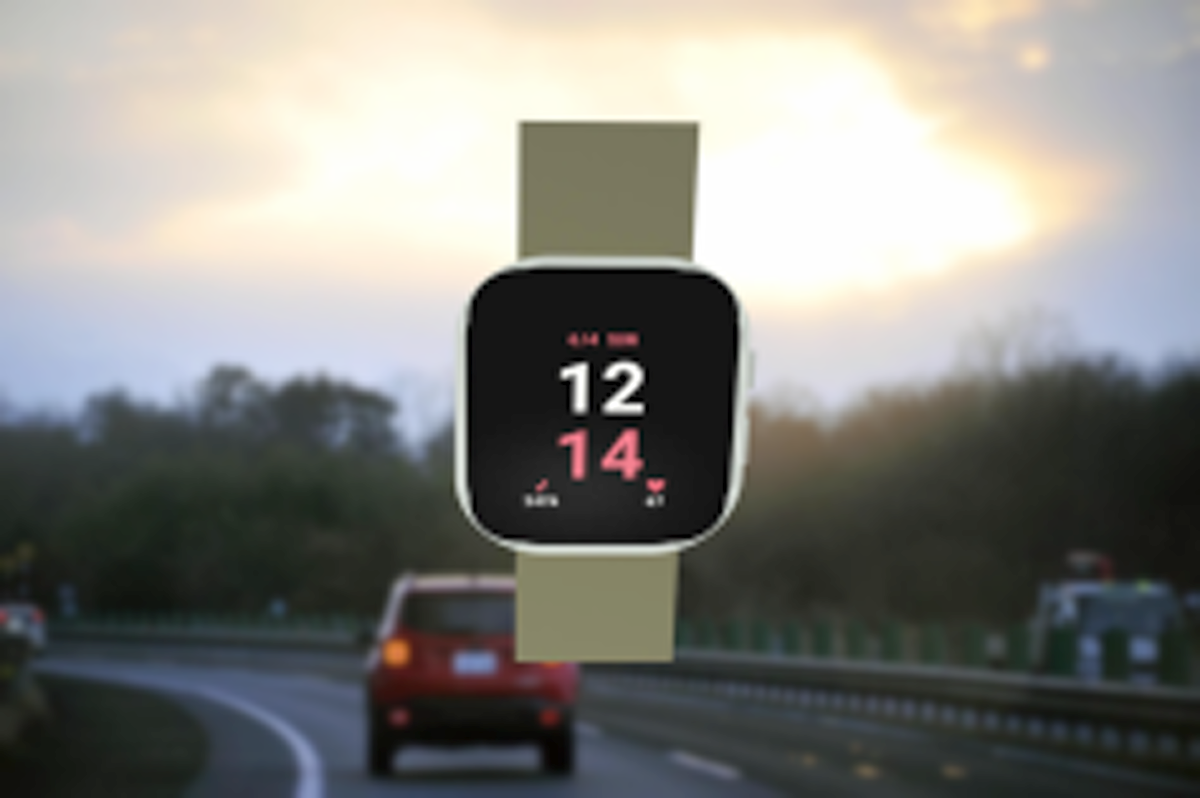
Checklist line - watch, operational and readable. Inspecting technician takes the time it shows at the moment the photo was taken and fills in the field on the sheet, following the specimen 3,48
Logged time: 12,14
